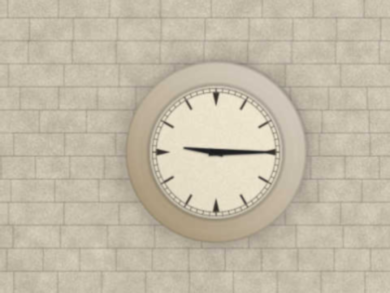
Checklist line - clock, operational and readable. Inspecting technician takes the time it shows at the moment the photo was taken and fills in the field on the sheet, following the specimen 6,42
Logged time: 9,15
